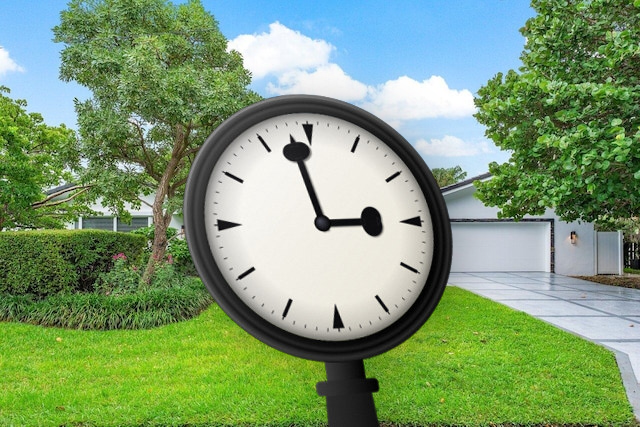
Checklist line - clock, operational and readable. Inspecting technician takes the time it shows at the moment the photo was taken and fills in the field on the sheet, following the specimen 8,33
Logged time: 2,58
